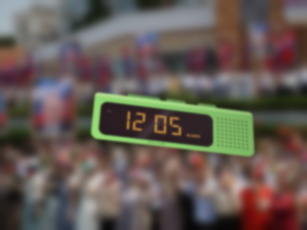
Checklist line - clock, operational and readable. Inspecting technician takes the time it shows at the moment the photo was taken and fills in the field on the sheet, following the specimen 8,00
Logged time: 12,05
